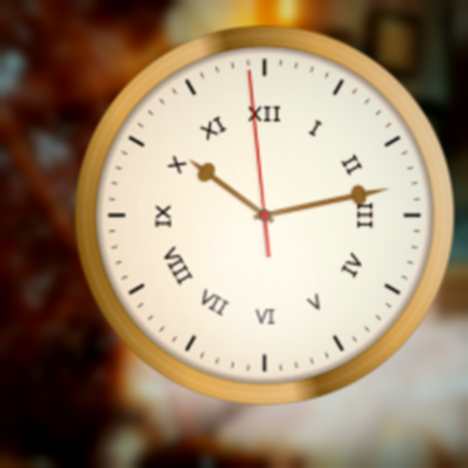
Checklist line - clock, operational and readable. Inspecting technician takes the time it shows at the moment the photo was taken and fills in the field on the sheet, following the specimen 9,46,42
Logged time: 10,12,59
